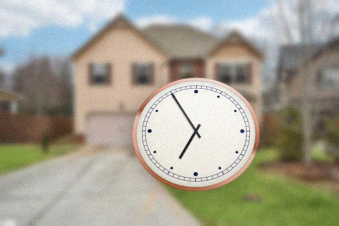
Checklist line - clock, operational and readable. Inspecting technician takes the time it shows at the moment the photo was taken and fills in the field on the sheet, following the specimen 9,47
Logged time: 6,55
